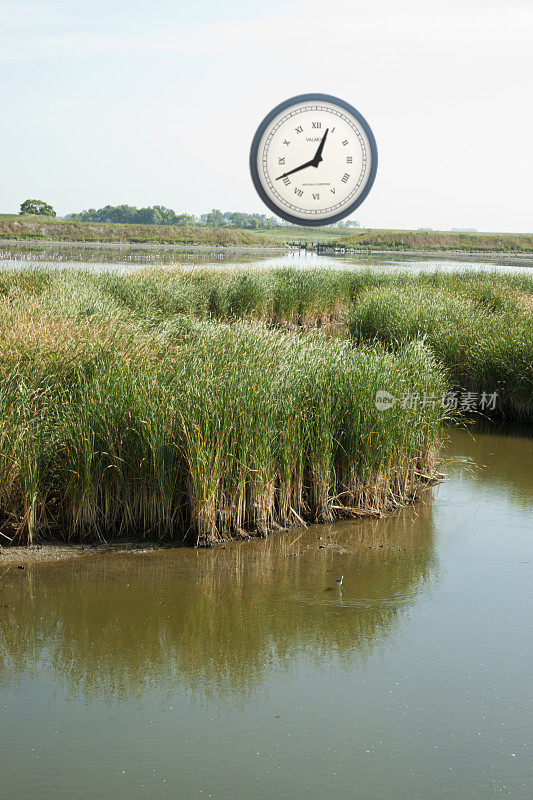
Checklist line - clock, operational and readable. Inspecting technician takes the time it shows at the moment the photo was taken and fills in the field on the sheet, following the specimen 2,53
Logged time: 12,41
